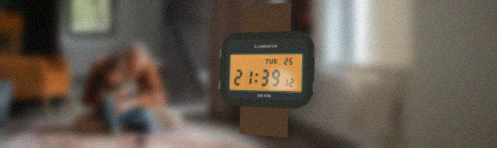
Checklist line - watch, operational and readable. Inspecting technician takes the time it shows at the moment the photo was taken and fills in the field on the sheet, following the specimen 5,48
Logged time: 21,39
